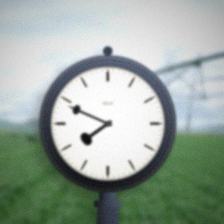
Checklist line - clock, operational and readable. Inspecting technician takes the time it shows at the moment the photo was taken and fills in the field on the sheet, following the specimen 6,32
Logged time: 7,49
